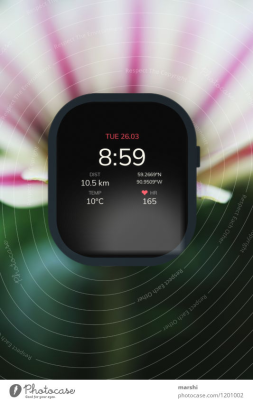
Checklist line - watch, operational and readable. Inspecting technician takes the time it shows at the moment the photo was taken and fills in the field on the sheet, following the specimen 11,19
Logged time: 8,59
